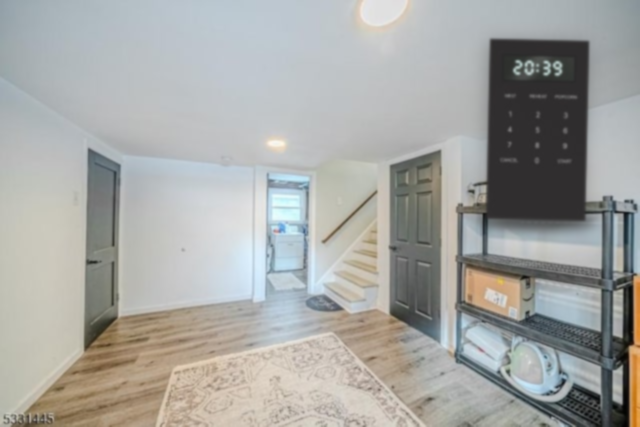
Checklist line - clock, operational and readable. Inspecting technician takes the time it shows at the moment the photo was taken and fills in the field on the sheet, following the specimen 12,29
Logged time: 20,39
